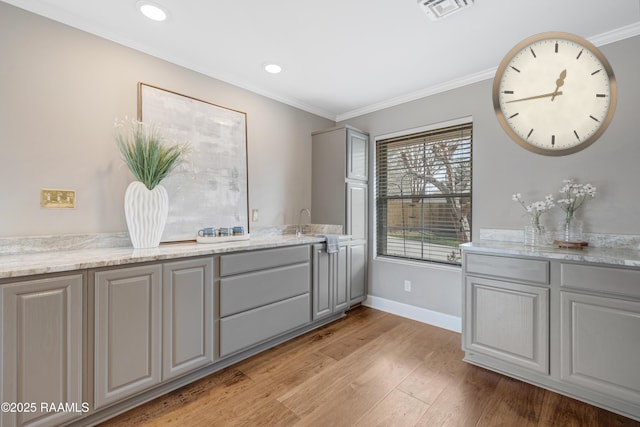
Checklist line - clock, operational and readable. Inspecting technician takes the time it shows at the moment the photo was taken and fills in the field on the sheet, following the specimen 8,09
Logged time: 12,43
